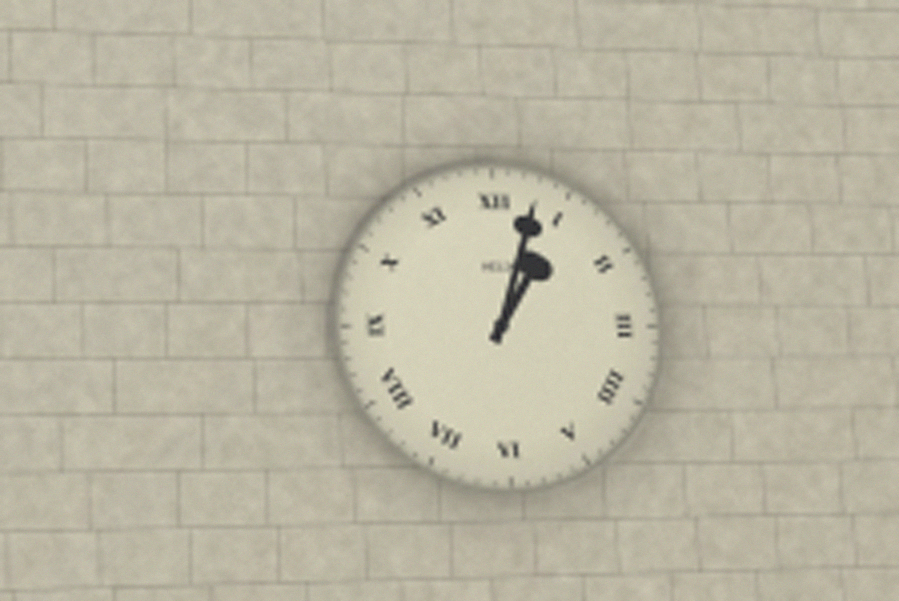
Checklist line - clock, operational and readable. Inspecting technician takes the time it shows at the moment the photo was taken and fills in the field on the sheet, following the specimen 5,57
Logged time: 1,03
